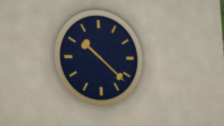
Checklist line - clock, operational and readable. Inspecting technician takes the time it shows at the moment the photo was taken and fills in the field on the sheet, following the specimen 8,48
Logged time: 10,22
